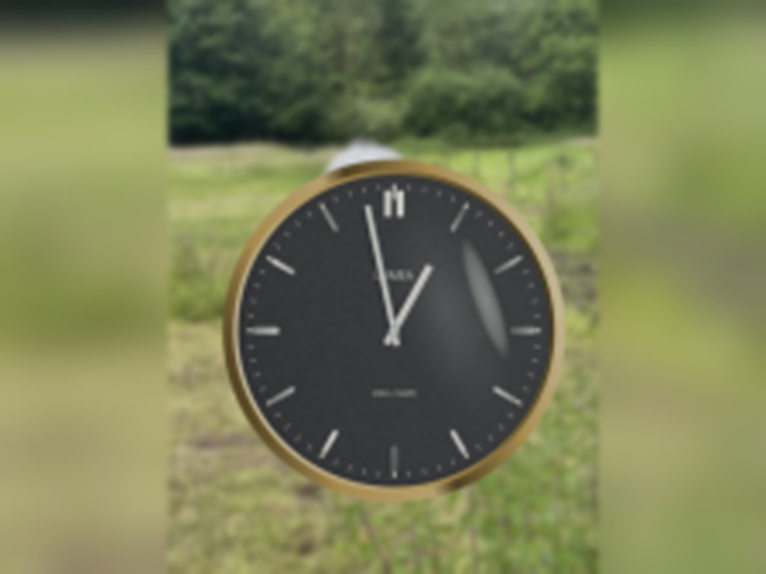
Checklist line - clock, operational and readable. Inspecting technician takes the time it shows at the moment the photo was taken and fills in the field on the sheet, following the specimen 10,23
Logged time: 12,58
